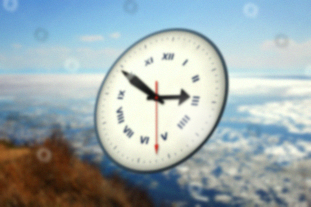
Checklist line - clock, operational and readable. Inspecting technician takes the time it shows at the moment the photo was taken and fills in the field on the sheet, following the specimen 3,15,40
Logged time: 2,49,27
